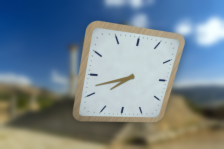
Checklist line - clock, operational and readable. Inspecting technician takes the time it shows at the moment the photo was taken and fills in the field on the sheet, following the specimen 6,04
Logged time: 7,42
